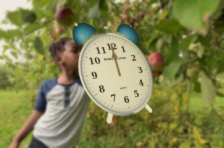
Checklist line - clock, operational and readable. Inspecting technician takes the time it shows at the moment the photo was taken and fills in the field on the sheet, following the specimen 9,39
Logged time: 12,00
